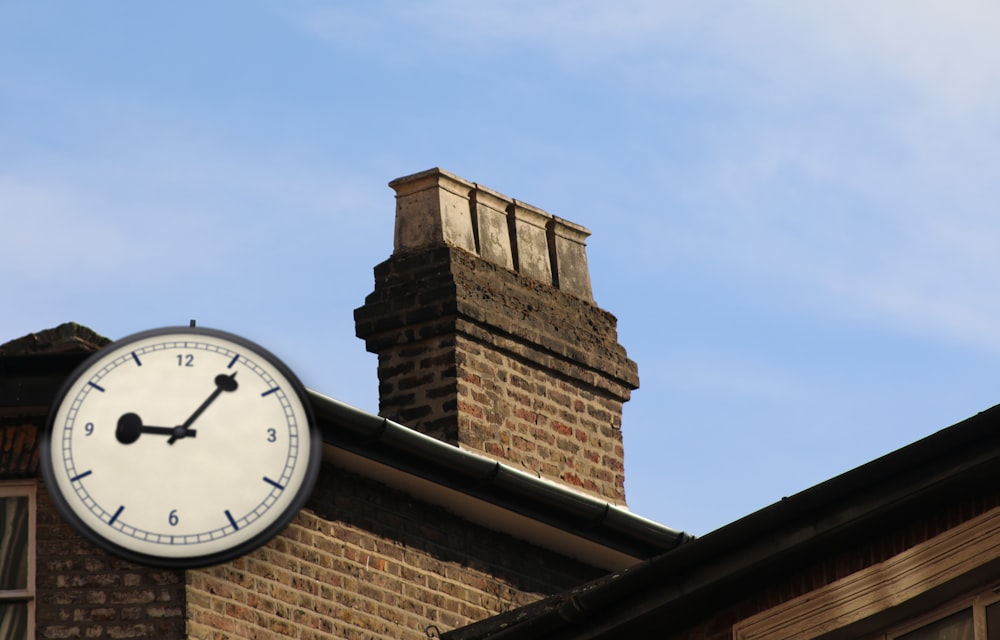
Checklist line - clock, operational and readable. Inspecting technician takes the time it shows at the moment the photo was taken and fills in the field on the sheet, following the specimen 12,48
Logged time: 9,06
